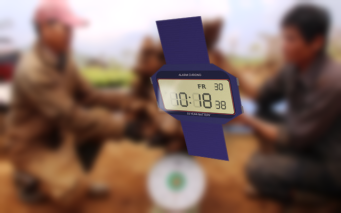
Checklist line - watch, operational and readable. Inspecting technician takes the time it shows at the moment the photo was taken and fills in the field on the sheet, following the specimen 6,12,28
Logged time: 10,18,38
